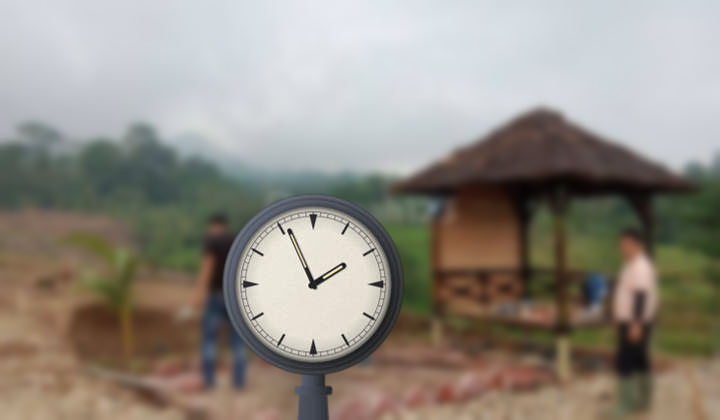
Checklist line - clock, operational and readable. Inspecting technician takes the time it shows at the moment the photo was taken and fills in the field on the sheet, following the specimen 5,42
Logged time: 1,56
